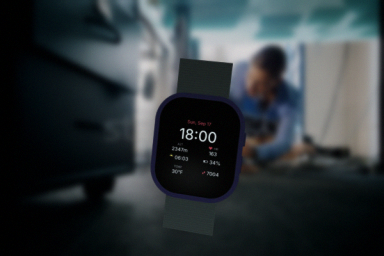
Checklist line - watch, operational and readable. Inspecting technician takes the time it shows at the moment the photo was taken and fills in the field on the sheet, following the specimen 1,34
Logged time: 18,00
